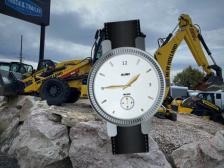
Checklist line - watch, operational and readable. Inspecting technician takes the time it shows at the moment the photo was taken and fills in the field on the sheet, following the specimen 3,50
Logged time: 1,45
